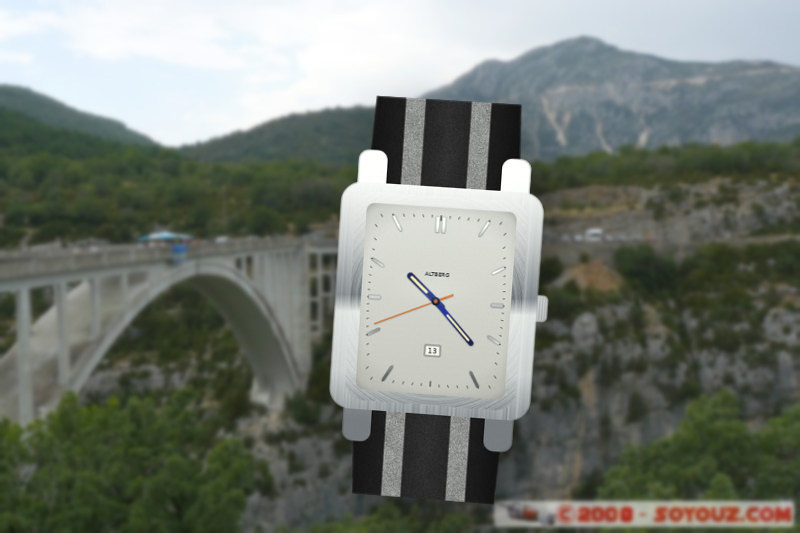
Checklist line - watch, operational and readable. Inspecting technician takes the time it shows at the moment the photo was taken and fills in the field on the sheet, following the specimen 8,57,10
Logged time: 10,22,41
